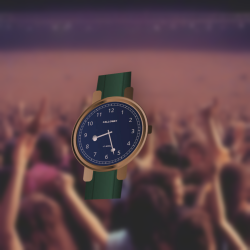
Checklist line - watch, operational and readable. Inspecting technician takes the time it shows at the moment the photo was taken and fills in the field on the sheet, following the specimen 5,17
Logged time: 8,27
